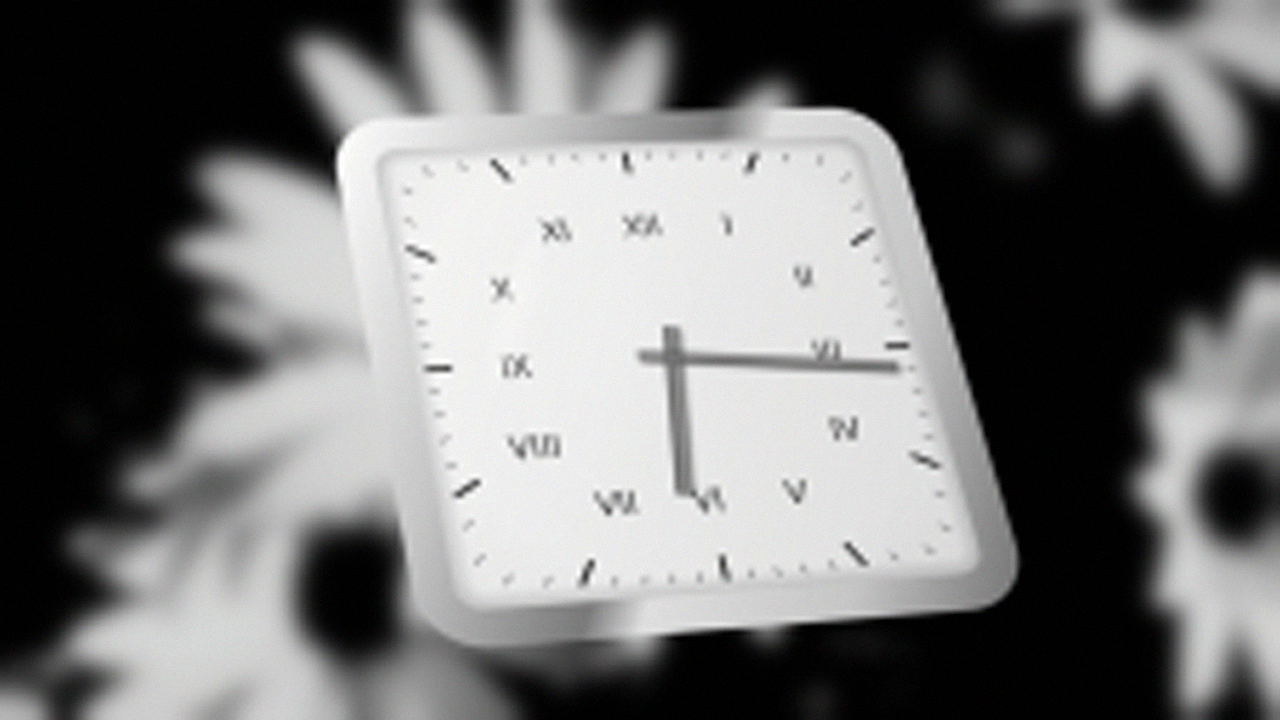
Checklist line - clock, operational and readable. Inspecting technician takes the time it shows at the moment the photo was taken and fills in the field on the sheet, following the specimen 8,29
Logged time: 6,16
